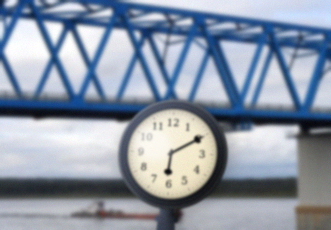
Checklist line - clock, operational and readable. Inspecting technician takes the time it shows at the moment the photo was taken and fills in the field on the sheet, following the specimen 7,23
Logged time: 6,10
